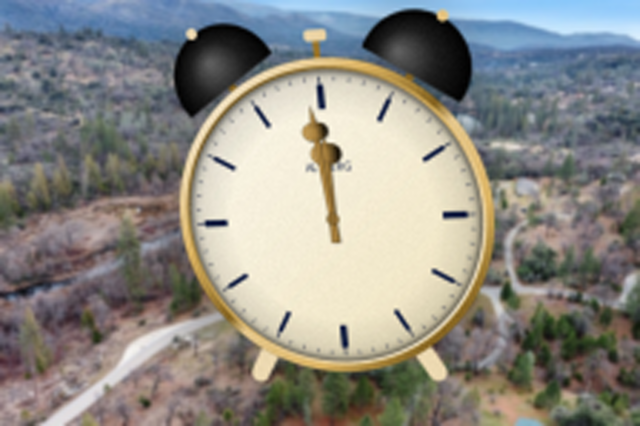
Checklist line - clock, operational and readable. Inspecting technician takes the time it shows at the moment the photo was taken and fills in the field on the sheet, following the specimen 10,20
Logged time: 11,59
